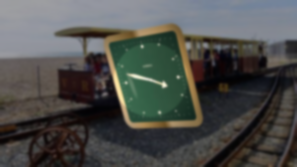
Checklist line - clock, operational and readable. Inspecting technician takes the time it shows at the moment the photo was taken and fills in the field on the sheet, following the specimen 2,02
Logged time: 3,48
